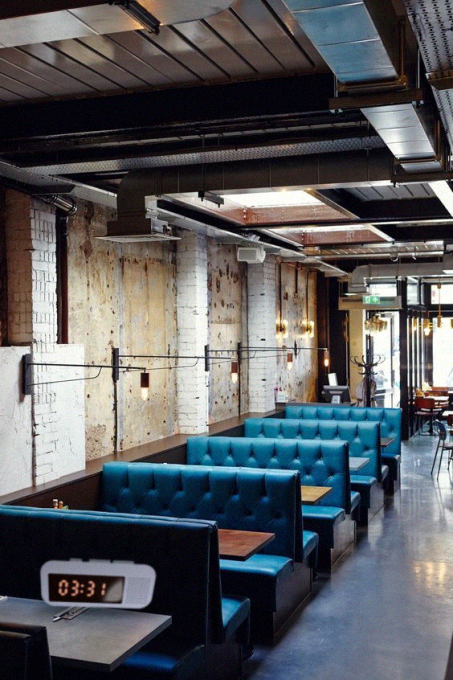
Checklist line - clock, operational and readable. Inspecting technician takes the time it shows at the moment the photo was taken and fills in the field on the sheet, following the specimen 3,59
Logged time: 3,31
